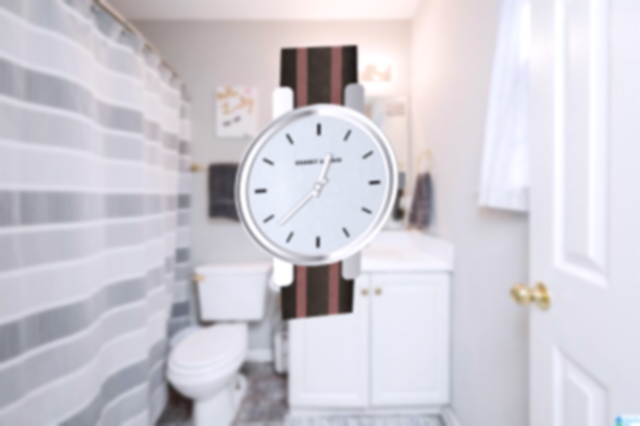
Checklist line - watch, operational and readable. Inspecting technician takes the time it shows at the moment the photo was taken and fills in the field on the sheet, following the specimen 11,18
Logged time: 12,38
